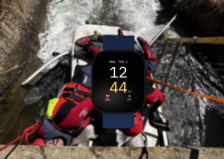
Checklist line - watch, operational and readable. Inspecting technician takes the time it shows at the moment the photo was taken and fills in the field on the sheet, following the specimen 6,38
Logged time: 12,44
